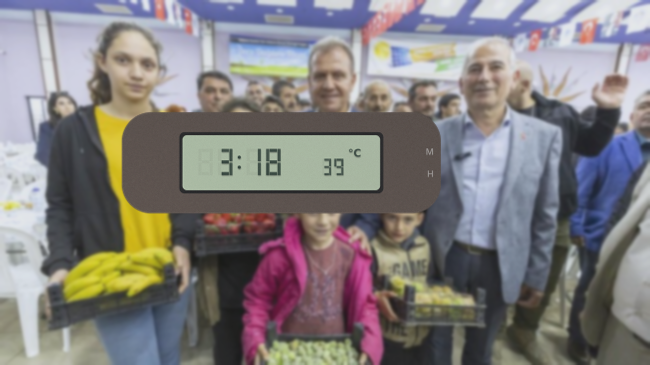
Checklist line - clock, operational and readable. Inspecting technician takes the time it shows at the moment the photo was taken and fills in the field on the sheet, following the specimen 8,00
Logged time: 3,18
